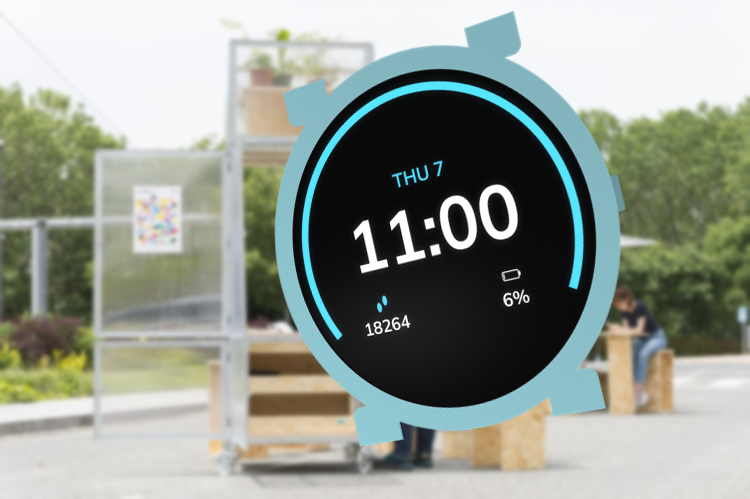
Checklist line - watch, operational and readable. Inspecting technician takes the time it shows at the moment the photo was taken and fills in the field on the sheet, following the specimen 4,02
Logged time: 11,00
